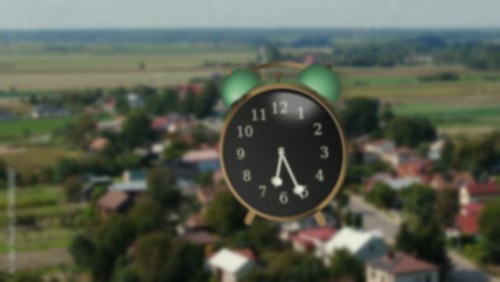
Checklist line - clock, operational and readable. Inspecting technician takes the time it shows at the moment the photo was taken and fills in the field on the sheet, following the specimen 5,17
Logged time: 6,26
